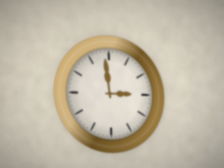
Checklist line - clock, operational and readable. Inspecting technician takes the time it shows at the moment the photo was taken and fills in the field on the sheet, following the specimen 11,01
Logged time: 2,59
